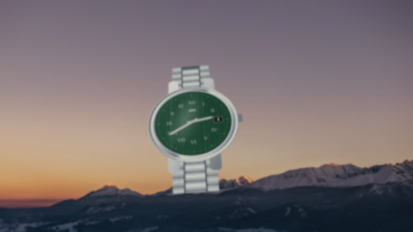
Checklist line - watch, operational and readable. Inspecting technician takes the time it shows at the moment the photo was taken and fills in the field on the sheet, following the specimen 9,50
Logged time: 2,40
